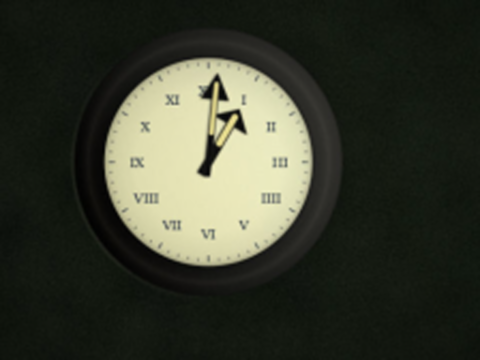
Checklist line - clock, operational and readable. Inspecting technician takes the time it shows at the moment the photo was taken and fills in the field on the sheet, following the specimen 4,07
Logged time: 1,01
